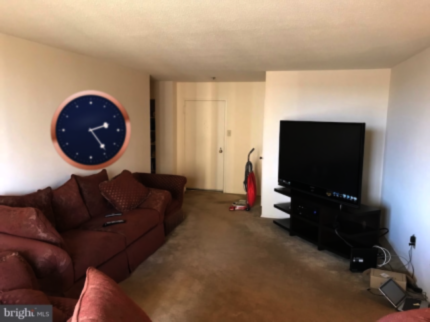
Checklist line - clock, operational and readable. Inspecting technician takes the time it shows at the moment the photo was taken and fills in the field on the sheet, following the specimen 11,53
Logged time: 2,24
